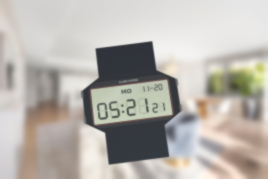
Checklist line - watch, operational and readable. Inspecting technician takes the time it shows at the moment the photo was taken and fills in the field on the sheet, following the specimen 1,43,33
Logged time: 5,21,21
